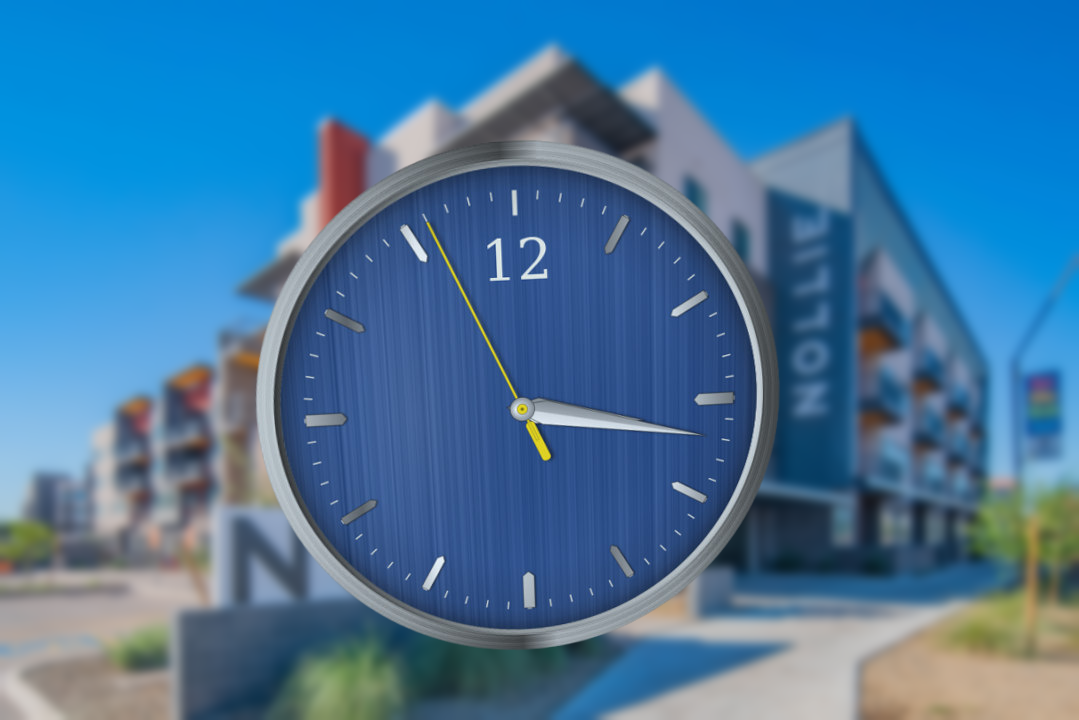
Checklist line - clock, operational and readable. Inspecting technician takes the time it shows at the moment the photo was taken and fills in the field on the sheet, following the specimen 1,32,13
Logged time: 3,16,56
